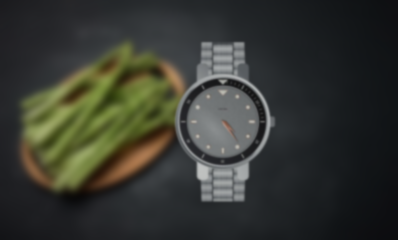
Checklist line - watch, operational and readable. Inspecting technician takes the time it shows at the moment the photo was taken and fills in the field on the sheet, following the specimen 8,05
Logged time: 4,24
